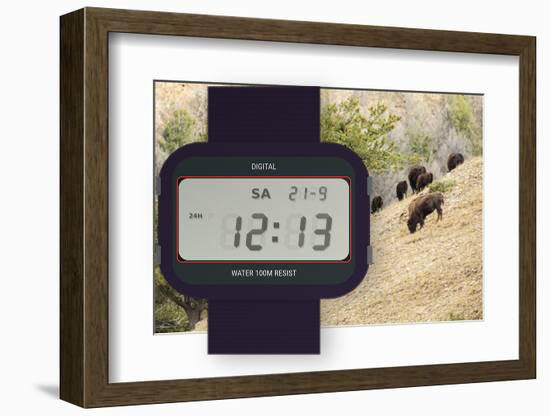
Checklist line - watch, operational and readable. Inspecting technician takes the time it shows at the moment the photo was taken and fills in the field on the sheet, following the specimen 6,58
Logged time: 12,13
